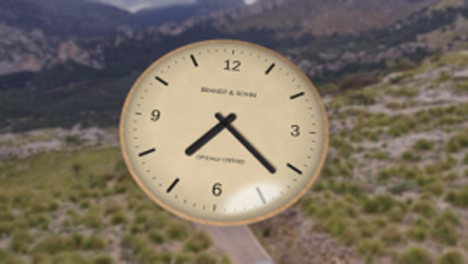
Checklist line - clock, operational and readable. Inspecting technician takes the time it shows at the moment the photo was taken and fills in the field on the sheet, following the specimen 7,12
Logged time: 7,22
